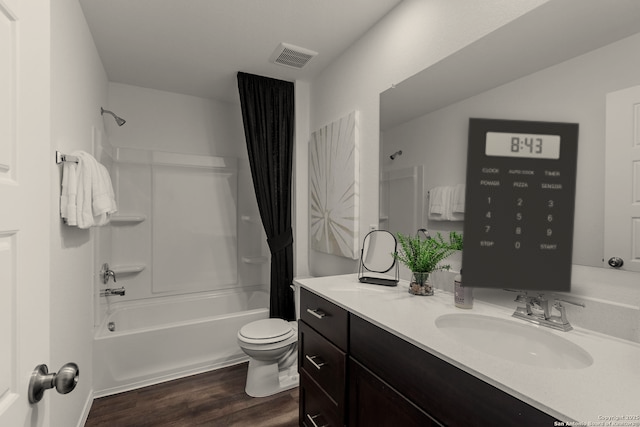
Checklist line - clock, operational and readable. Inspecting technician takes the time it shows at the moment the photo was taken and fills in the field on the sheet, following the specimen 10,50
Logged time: 8,43
